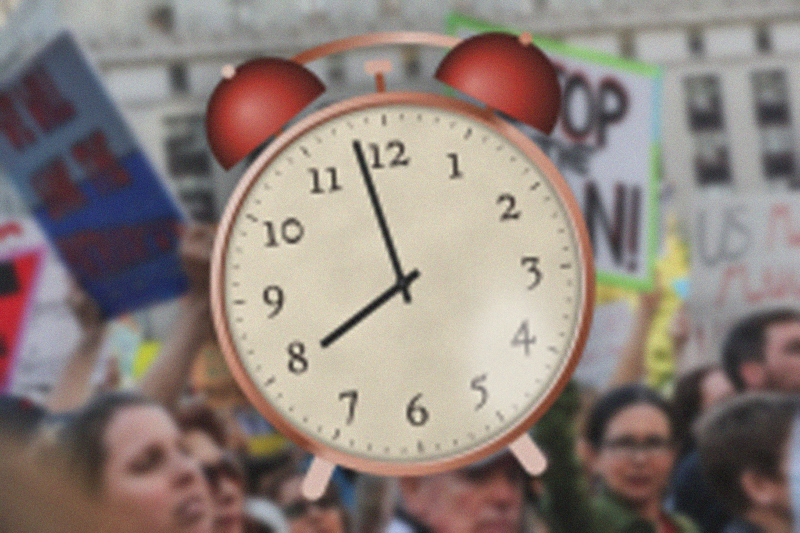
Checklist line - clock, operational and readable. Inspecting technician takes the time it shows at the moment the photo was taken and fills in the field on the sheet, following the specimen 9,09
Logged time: 7,58
